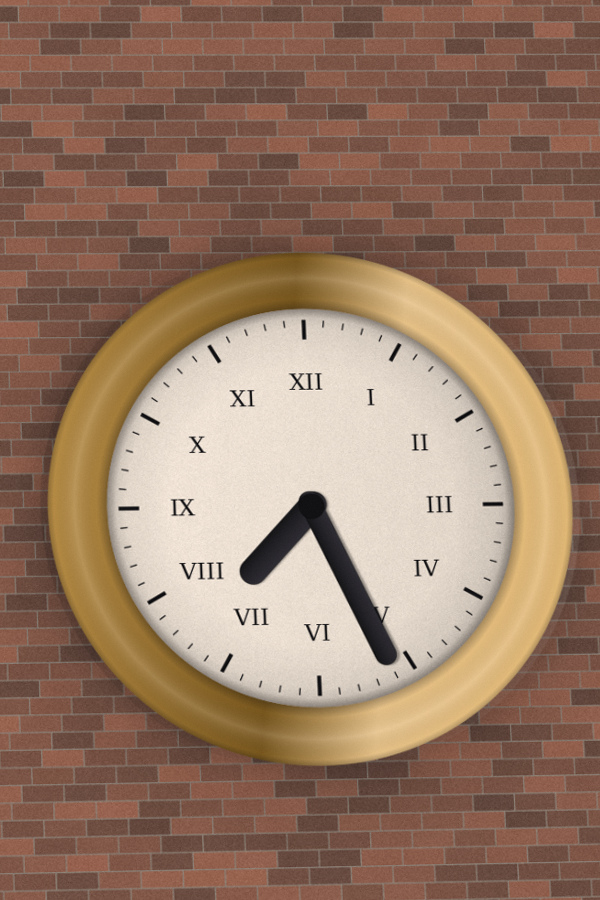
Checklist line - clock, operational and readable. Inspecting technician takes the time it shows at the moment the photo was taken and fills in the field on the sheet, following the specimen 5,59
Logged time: 7,26
